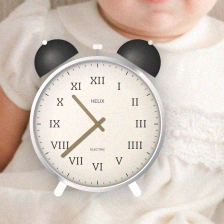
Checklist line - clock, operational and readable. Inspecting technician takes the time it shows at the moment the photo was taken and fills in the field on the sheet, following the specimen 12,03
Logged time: 10,38
